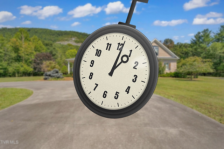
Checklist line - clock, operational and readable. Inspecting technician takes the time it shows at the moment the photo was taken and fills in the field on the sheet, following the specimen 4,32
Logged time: 1,01
